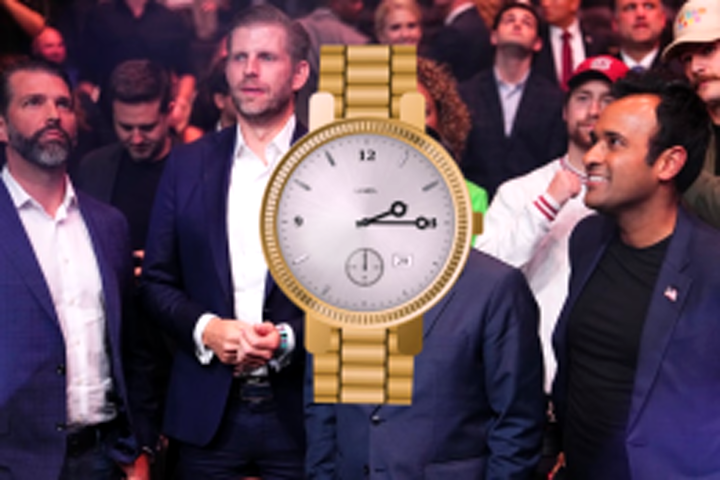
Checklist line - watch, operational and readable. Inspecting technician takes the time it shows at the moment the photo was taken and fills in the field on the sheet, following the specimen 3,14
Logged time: 2,15
